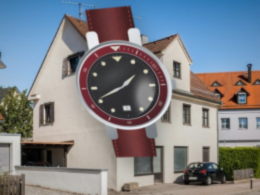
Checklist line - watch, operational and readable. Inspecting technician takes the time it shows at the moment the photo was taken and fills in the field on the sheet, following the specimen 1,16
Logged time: 1,41
